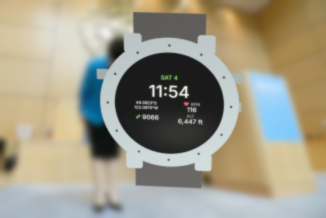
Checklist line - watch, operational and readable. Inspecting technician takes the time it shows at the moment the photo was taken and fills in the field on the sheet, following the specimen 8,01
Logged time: 11,54
